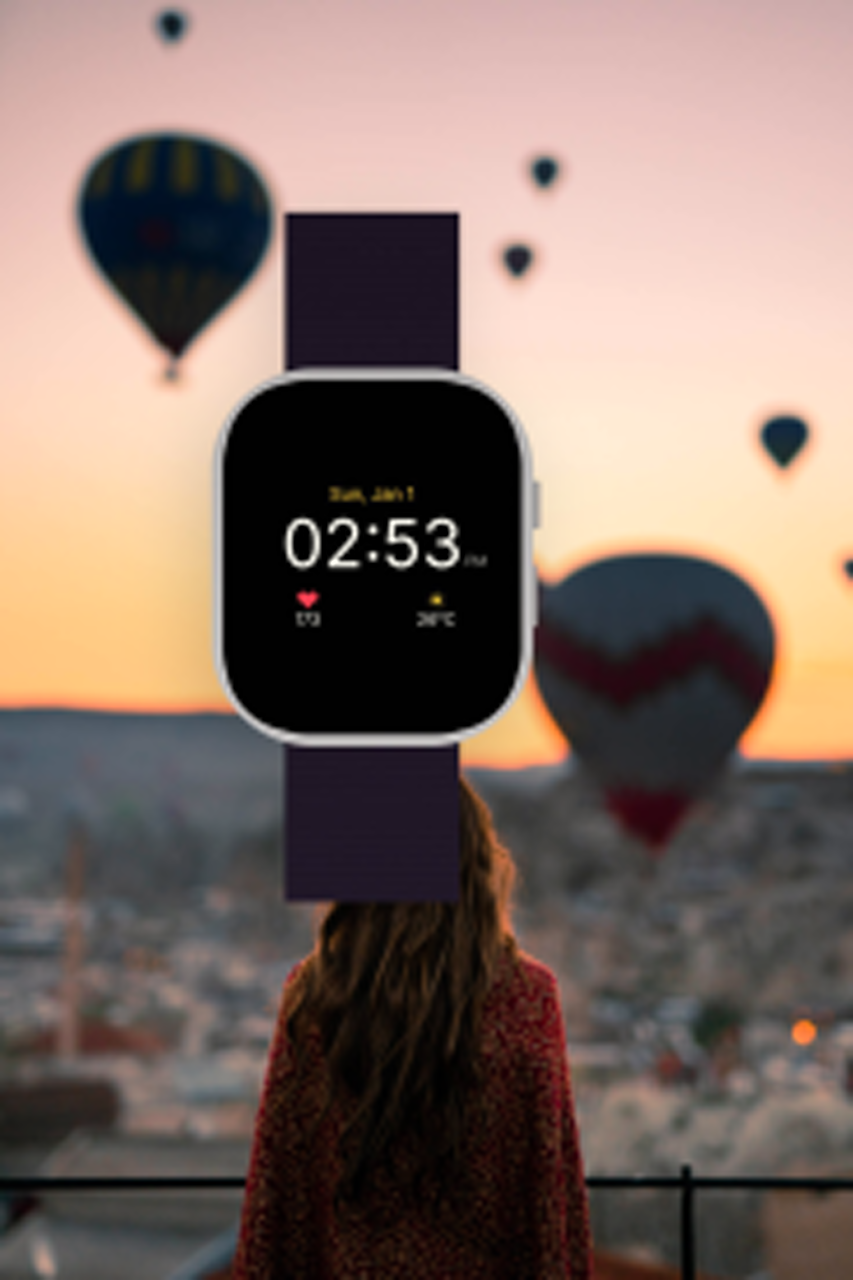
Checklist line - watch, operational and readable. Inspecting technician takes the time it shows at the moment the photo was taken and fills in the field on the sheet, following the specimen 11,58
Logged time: 2,53
